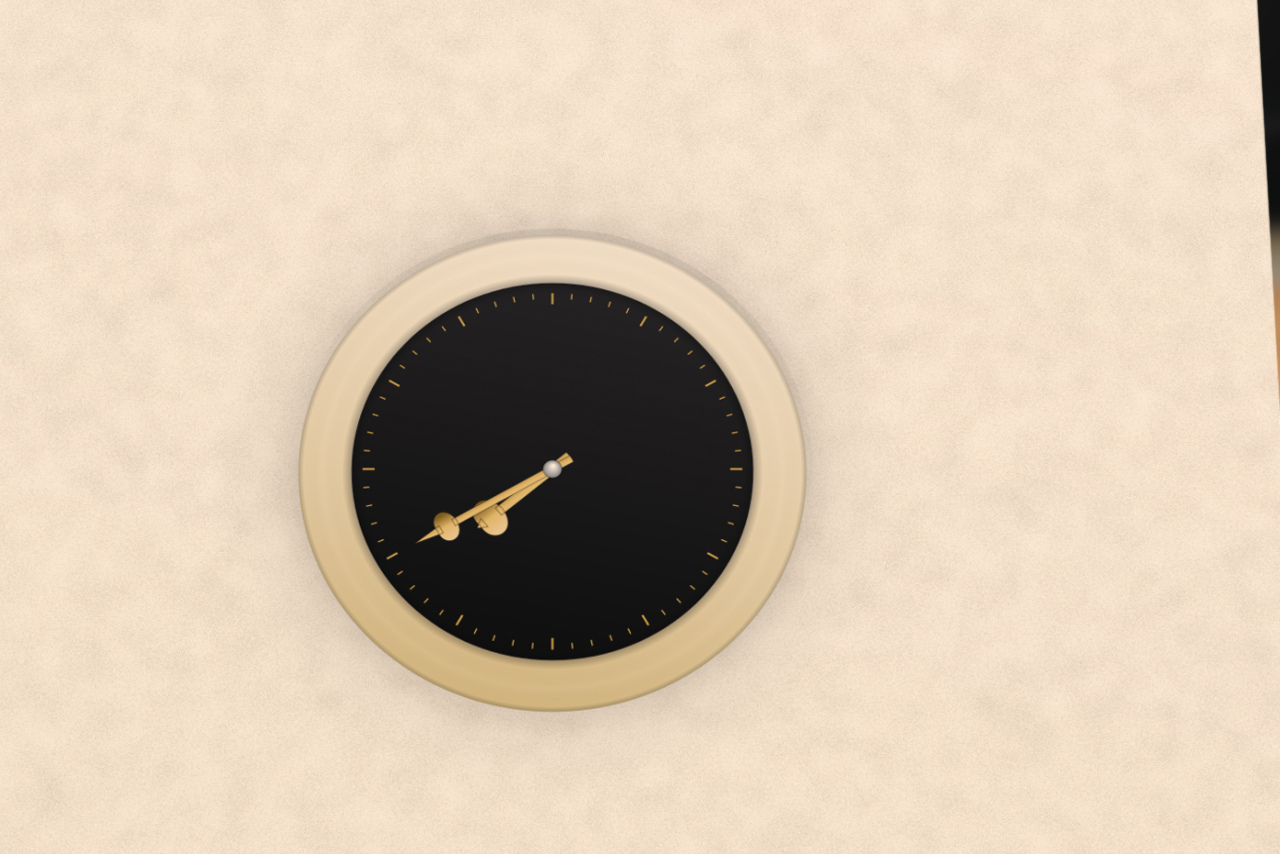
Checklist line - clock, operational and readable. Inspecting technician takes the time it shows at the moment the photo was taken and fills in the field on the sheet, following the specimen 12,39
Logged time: 7,40
